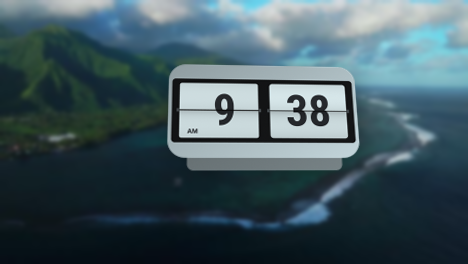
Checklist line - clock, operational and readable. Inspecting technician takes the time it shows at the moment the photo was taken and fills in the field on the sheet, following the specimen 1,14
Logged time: 9,38
